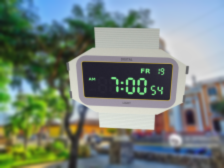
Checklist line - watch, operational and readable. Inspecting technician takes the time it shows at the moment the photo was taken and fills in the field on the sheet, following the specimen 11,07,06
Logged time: 7,00,54
